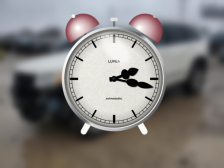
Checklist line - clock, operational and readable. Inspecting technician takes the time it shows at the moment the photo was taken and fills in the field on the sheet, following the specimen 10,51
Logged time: 2,17
